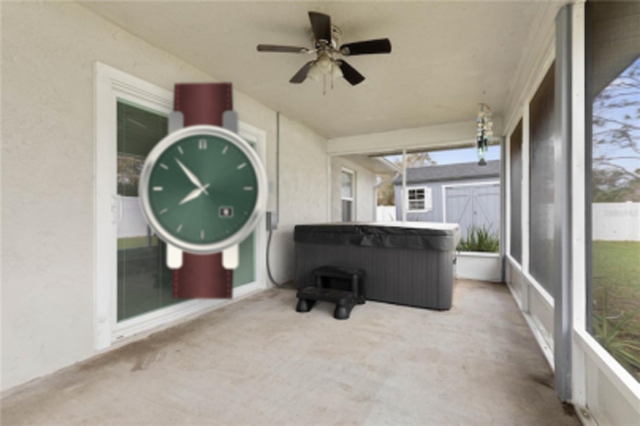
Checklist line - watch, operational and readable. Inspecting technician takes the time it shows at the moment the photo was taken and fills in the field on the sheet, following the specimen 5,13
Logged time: 7,53
